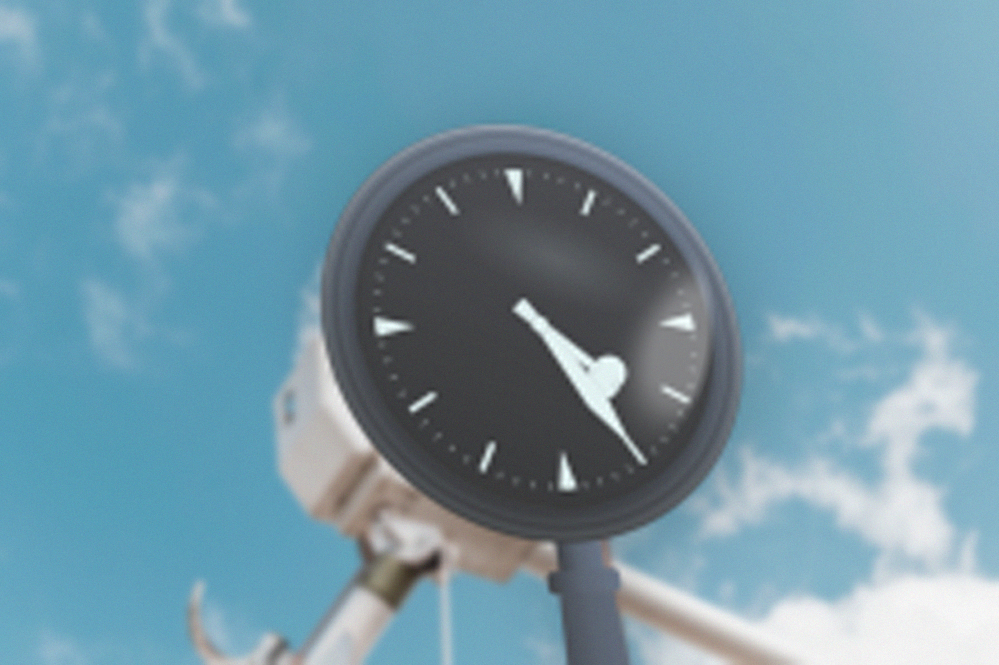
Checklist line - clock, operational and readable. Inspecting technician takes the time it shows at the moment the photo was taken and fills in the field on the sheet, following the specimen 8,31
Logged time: 4,25
